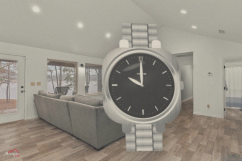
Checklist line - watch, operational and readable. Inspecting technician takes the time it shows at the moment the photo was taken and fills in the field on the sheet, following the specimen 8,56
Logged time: 10,00
